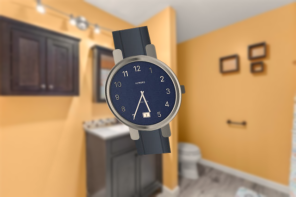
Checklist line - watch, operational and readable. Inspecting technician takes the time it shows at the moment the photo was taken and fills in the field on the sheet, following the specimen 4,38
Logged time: 5,35
